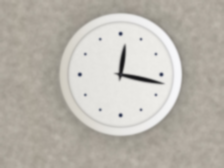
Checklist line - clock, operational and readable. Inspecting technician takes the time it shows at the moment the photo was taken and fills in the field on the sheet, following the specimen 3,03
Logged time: 12,17
